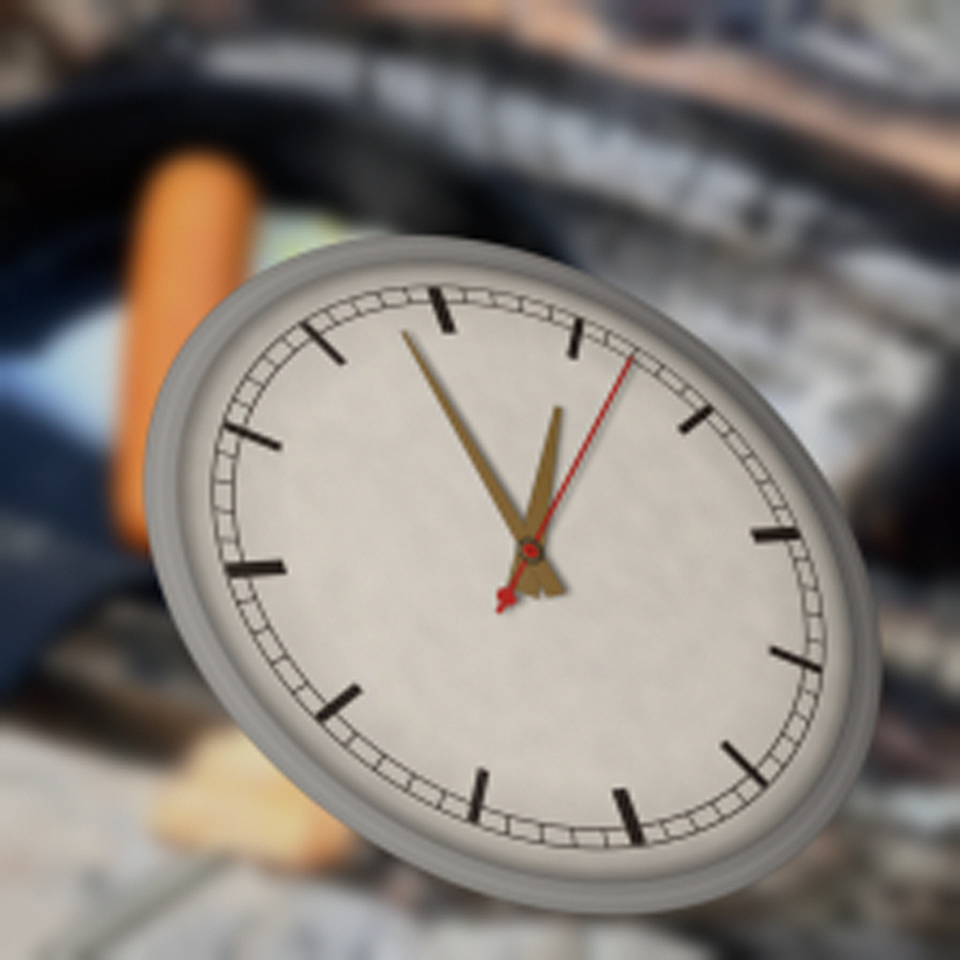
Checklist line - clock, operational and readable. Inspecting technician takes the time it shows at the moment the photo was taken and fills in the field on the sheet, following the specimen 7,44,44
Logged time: 12,58,07
